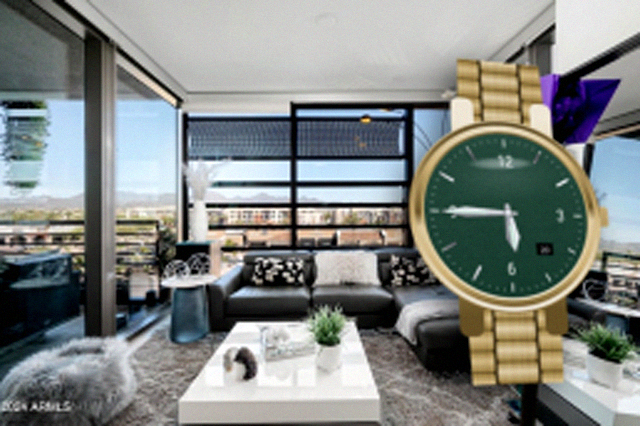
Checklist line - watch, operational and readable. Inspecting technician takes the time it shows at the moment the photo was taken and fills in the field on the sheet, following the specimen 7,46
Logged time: 5,45
